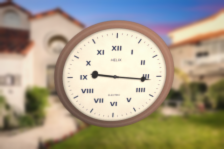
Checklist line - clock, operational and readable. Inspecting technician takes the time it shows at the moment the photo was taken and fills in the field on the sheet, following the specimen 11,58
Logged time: 9,16
